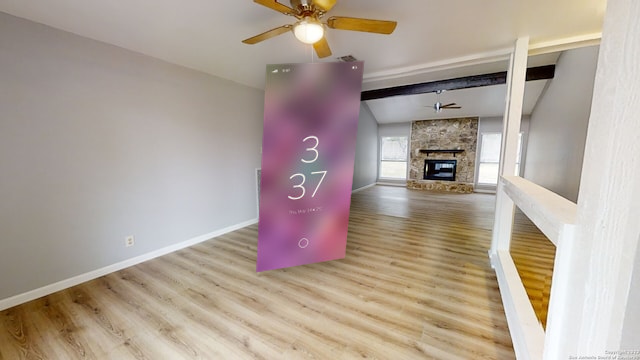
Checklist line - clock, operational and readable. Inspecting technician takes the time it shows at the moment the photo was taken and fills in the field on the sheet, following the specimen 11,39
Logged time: 3,37
